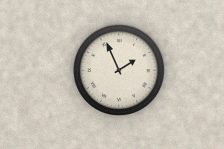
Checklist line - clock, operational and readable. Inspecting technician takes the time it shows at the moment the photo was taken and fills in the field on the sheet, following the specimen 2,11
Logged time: 1,56
